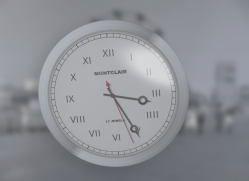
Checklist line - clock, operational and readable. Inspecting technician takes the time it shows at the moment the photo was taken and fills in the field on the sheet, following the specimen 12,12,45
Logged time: 3,25,27
